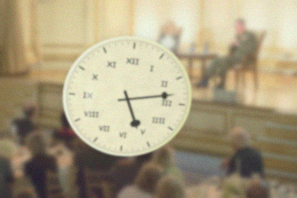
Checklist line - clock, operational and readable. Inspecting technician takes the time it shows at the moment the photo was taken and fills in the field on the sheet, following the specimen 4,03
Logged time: 5,13
